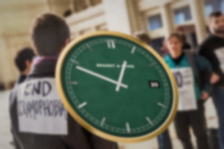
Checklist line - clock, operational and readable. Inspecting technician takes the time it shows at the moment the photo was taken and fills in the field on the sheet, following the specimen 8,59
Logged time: 12,49
